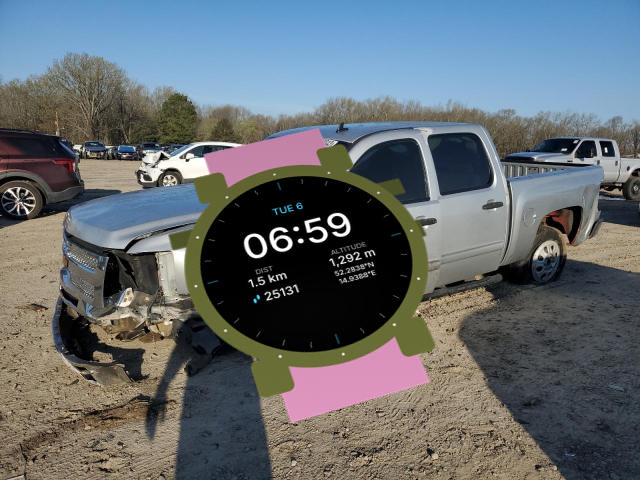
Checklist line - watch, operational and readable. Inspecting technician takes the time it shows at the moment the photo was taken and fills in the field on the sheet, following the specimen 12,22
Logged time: 6,59
